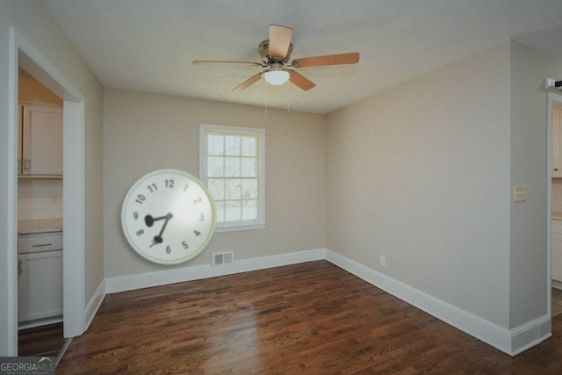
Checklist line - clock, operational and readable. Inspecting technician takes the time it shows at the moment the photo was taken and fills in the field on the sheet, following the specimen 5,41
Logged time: 8,34
